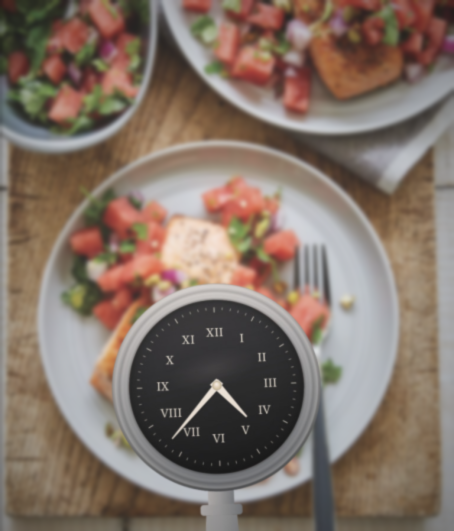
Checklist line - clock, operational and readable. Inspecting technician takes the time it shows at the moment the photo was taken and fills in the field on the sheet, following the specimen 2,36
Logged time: 4,37
